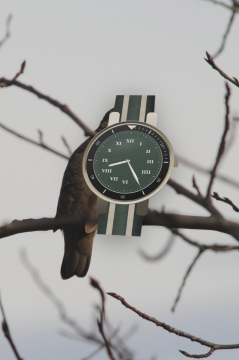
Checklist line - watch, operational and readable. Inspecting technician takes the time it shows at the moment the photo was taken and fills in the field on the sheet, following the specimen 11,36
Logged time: 8,25
